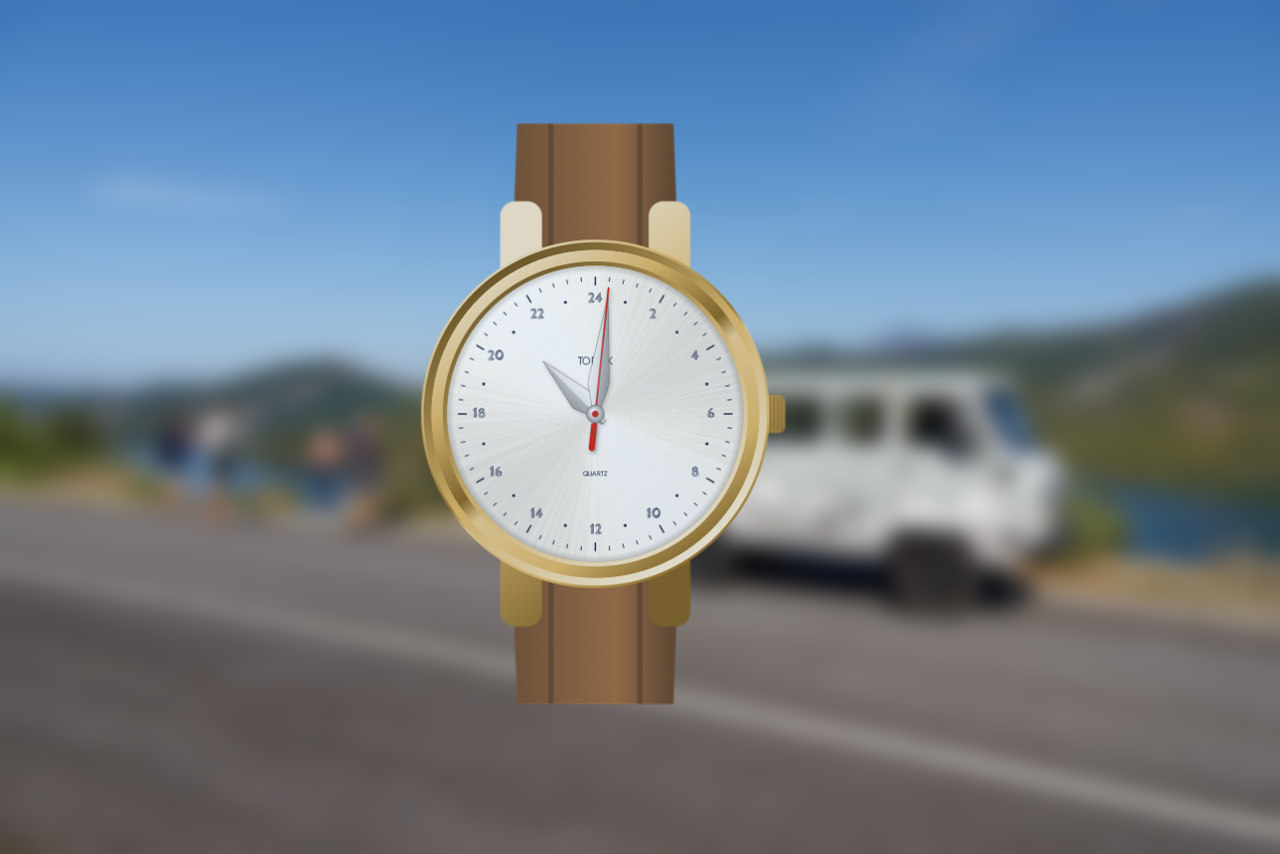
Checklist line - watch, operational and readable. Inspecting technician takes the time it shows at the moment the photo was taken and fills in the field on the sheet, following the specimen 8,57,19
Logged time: 21,01,01
